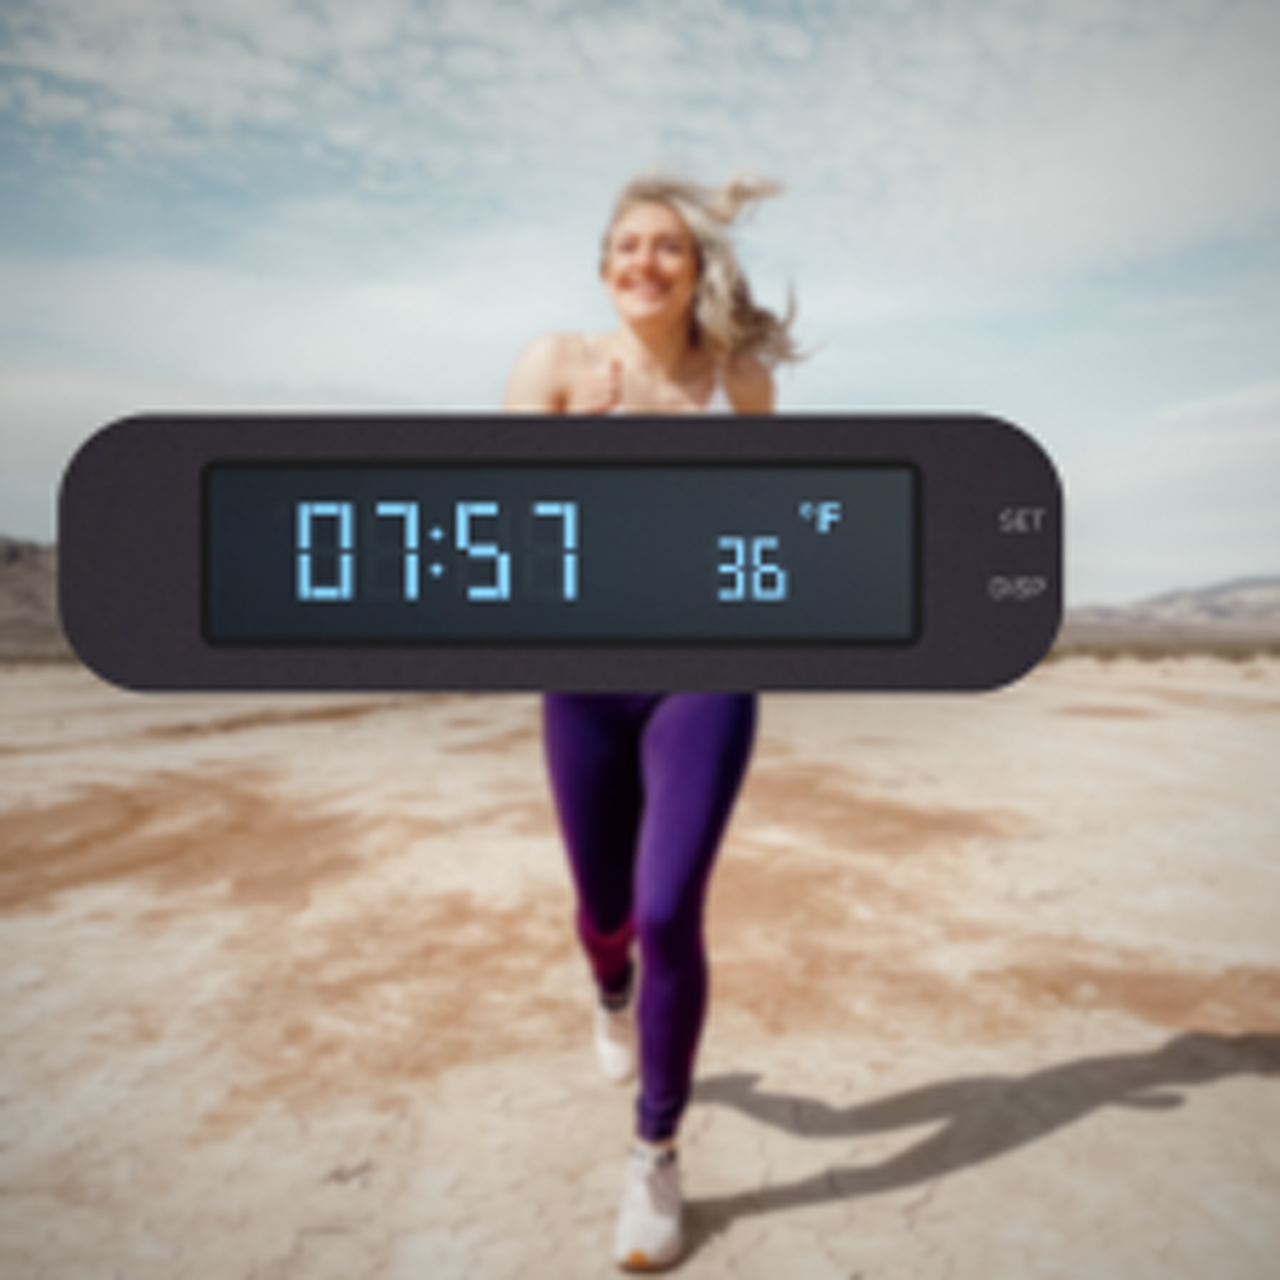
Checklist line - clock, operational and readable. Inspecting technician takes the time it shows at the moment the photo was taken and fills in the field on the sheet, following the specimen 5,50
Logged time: 7,57
